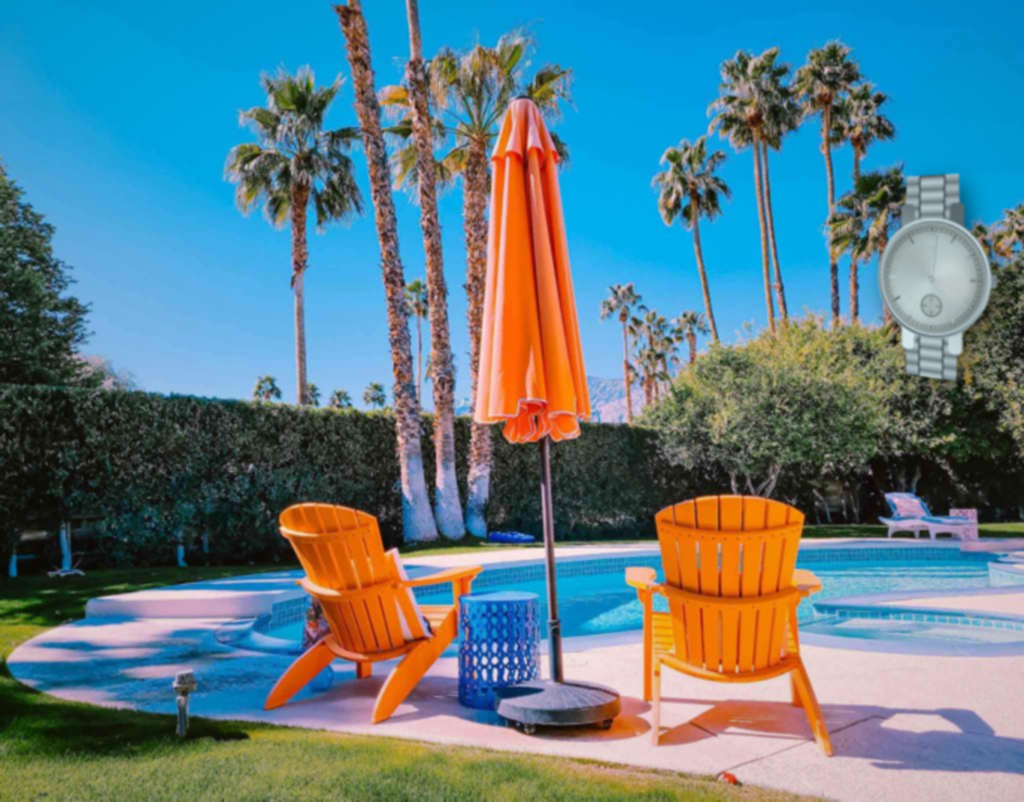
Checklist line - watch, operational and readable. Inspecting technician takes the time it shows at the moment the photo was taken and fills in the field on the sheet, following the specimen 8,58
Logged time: 12,01
